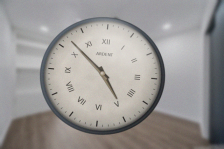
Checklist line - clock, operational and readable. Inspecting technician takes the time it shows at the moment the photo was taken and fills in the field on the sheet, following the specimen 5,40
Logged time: 4,52
